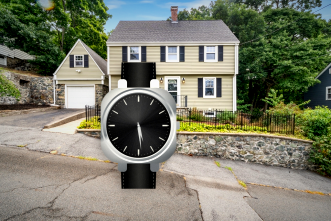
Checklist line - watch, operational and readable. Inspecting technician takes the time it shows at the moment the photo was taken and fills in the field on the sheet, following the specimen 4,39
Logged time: 5,29
